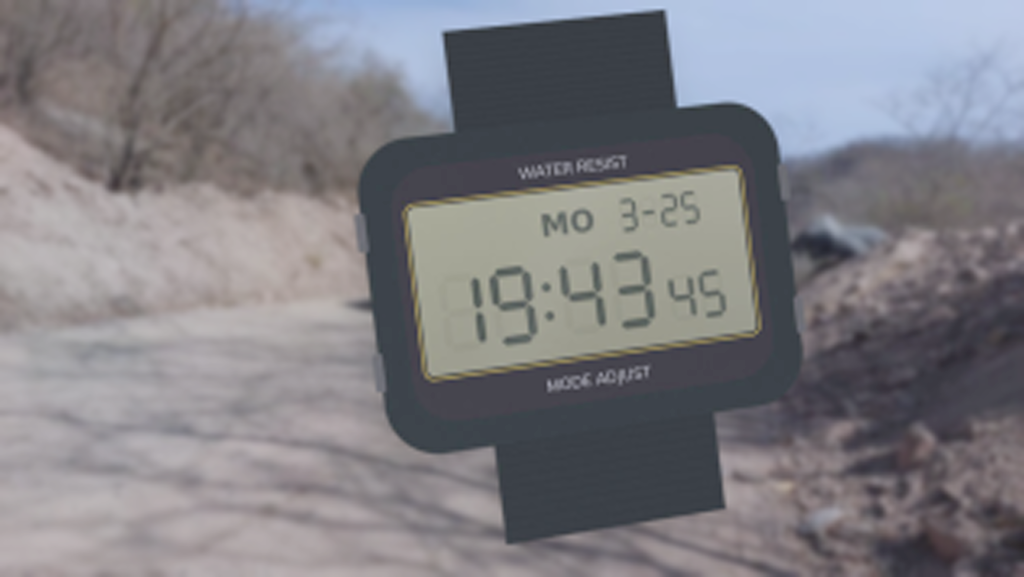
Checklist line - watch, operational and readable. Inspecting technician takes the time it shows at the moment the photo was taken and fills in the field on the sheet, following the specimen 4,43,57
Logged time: 19,43,45
